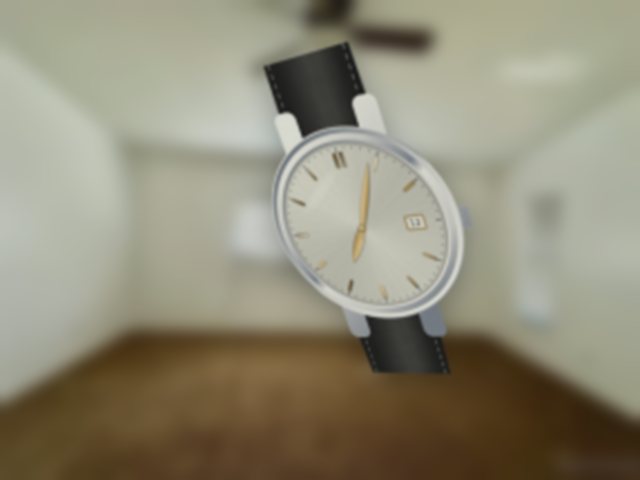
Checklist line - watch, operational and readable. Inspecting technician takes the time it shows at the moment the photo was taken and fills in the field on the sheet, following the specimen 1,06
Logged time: 7,04
